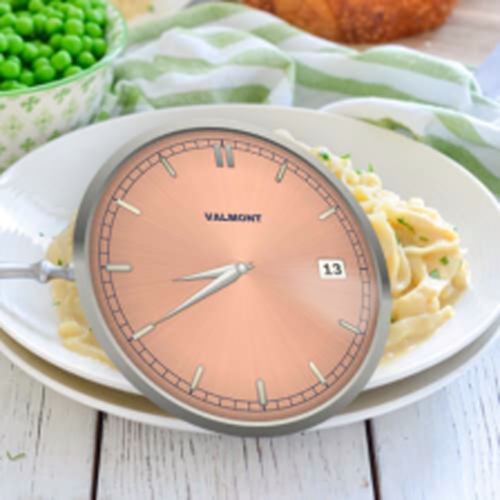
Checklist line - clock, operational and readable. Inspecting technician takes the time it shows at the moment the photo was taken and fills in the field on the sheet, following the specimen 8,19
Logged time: 8,40
